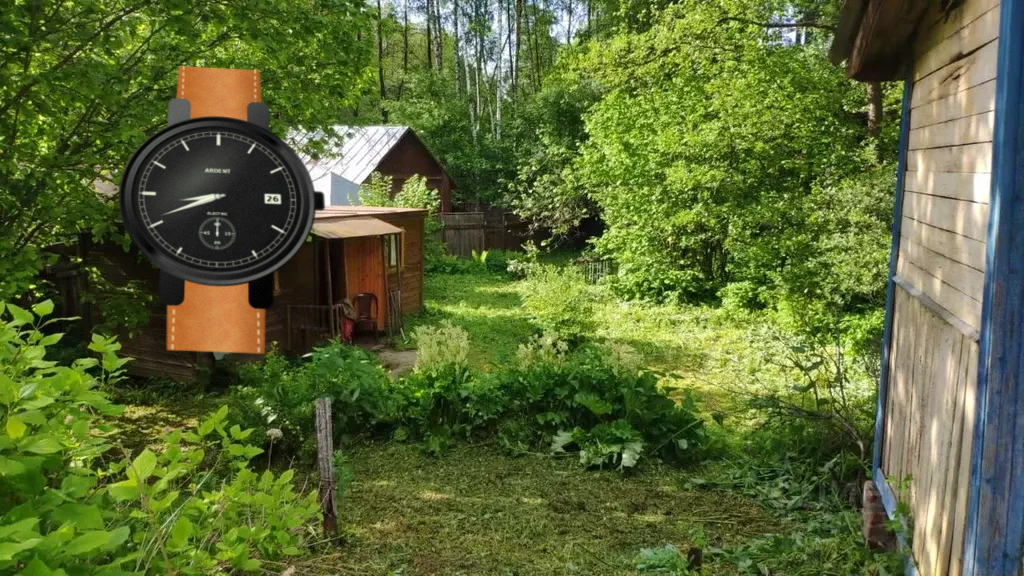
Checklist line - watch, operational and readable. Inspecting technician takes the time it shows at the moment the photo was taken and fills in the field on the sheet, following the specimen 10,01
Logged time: 8,41
